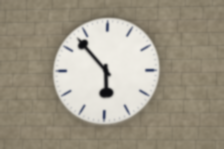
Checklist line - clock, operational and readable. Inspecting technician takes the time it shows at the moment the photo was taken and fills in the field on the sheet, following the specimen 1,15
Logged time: 5,53
